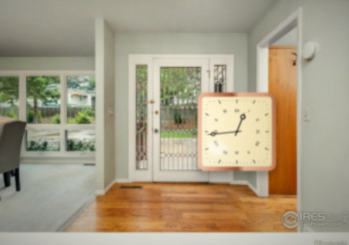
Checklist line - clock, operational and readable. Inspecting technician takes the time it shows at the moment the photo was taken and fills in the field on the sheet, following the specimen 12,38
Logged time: 12,44
